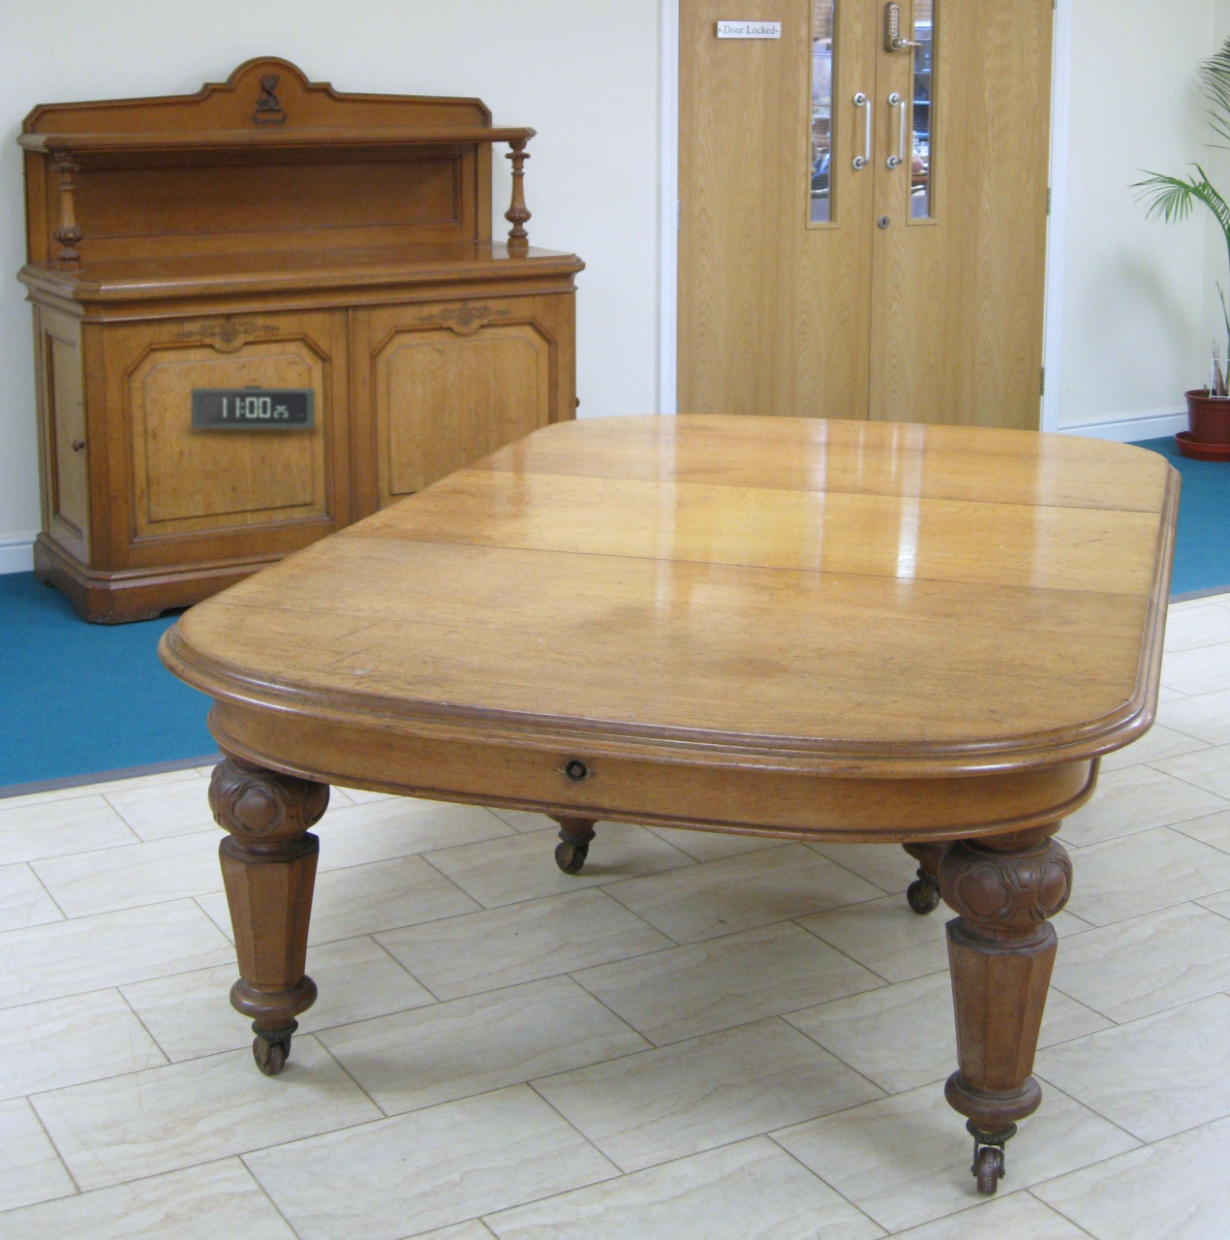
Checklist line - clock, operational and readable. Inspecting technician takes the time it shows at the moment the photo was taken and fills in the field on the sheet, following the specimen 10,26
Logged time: 11,00
